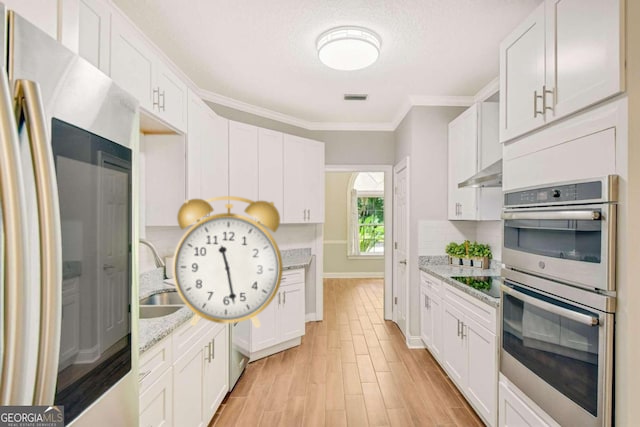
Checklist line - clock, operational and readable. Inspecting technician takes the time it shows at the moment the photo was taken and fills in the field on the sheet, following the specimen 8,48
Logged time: 11,28
